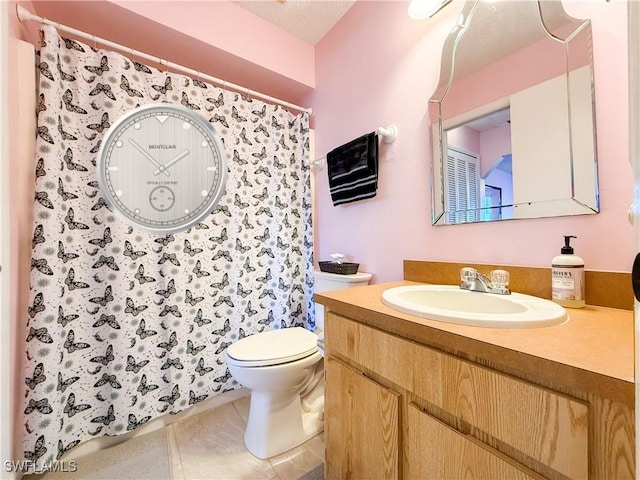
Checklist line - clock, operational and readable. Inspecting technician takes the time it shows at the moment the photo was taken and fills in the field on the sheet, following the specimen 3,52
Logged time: 1,52
